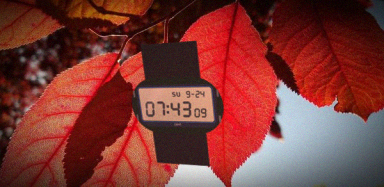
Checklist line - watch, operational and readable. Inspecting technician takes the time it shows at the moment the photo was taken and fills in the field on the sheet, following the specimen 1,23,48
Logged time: 7,43,09
